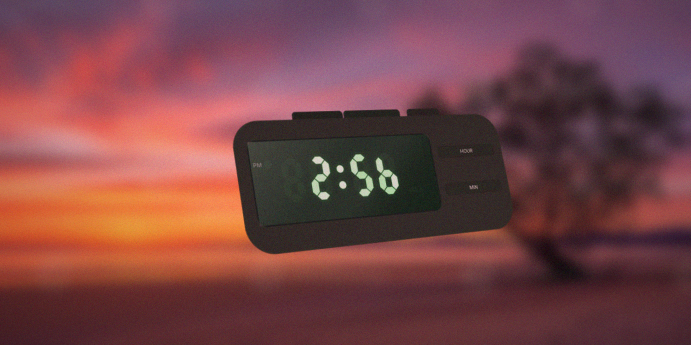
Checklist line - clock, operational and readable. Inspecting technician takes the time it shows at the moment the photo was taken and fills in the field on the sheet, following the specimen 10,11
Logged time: 2,56
